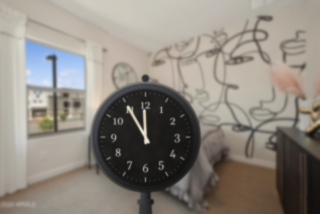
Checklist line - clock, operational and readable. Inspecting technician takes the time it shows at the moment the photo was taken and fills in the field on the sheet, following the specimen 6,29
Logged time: 11,55
